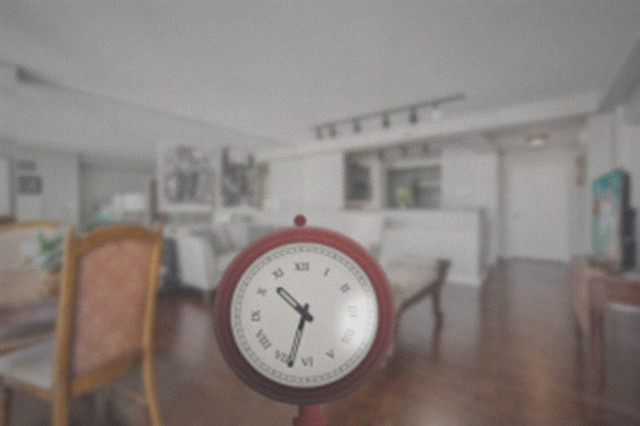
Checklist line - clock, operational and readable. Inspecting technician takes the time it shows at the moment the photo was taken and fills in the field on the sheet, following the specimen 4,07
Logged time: 10,33
